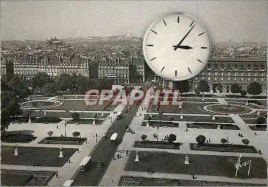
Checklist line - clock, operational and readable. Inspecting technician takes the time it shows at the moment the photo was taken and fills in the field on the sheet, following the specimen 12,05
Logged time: 3,06
